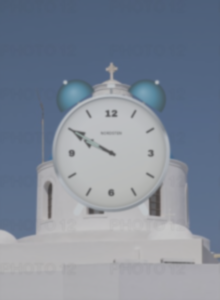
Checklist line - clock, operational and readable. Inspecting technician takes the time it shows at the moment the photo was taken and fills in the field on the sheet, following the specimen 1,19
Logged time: 9,50
